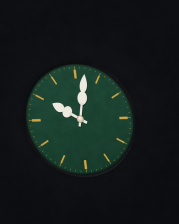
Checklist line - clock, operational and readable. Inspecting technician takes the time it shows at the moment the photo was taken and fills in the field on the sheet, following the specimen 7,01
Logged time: 10,02
